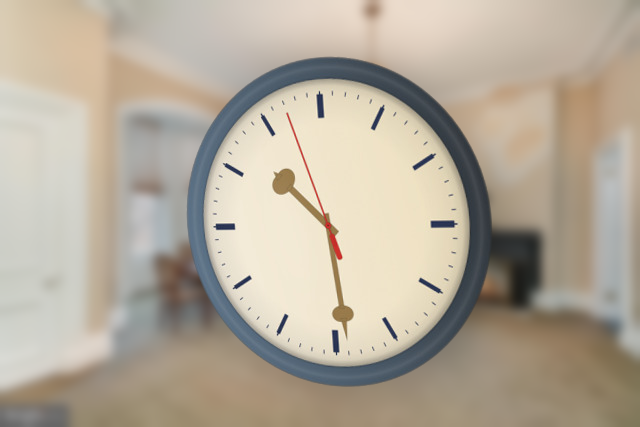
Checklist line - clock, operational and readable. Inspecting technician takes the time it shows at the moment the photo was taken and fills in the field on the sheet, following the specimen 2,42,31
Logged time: 10,28,57
